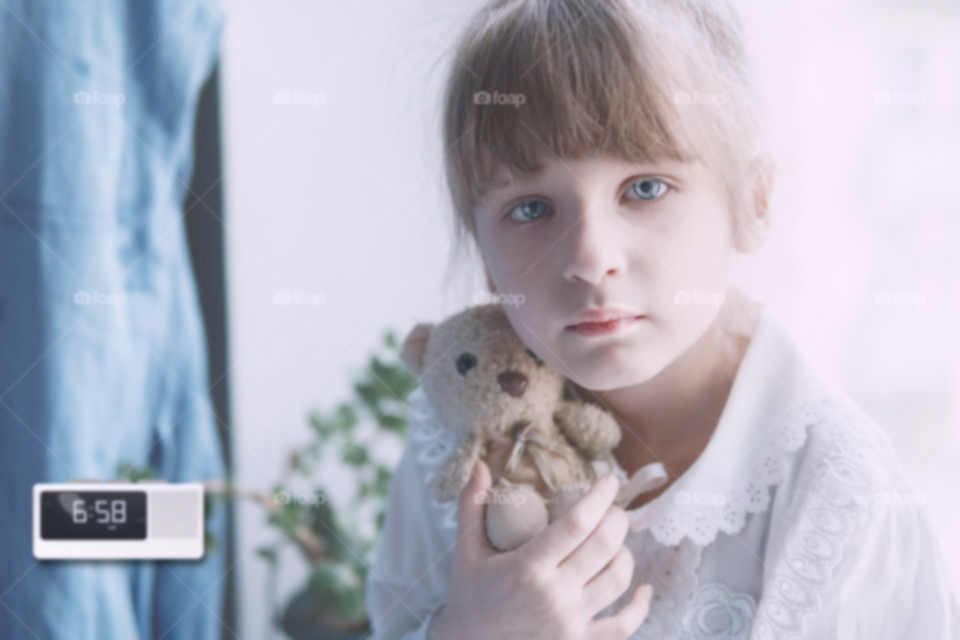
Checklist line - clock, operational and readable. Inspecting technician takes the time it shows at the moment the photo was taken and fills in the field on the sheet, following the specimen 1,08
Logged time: 6,58
